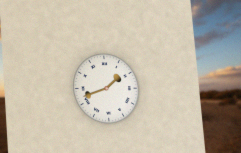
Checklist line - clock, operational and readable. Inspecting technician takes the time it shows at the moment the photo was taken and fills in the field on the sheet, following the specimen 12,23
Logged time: 1,42
